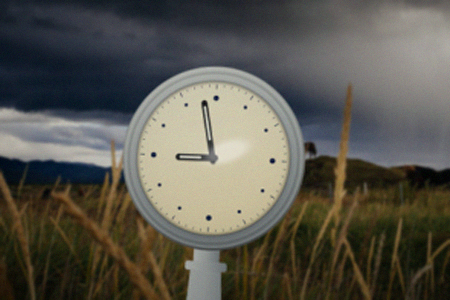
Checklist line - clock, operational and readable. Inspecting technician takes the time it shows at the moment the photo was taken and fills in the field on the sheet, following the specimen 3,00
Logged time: 8,58
